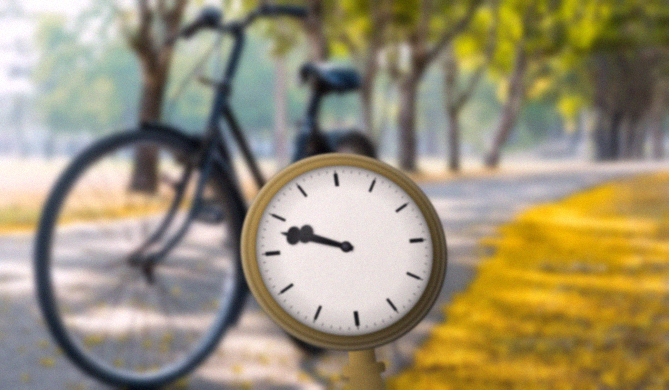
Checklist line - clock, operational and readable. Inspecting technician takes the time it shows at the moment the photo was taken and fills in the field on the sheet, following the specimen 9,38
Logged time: 9,48
